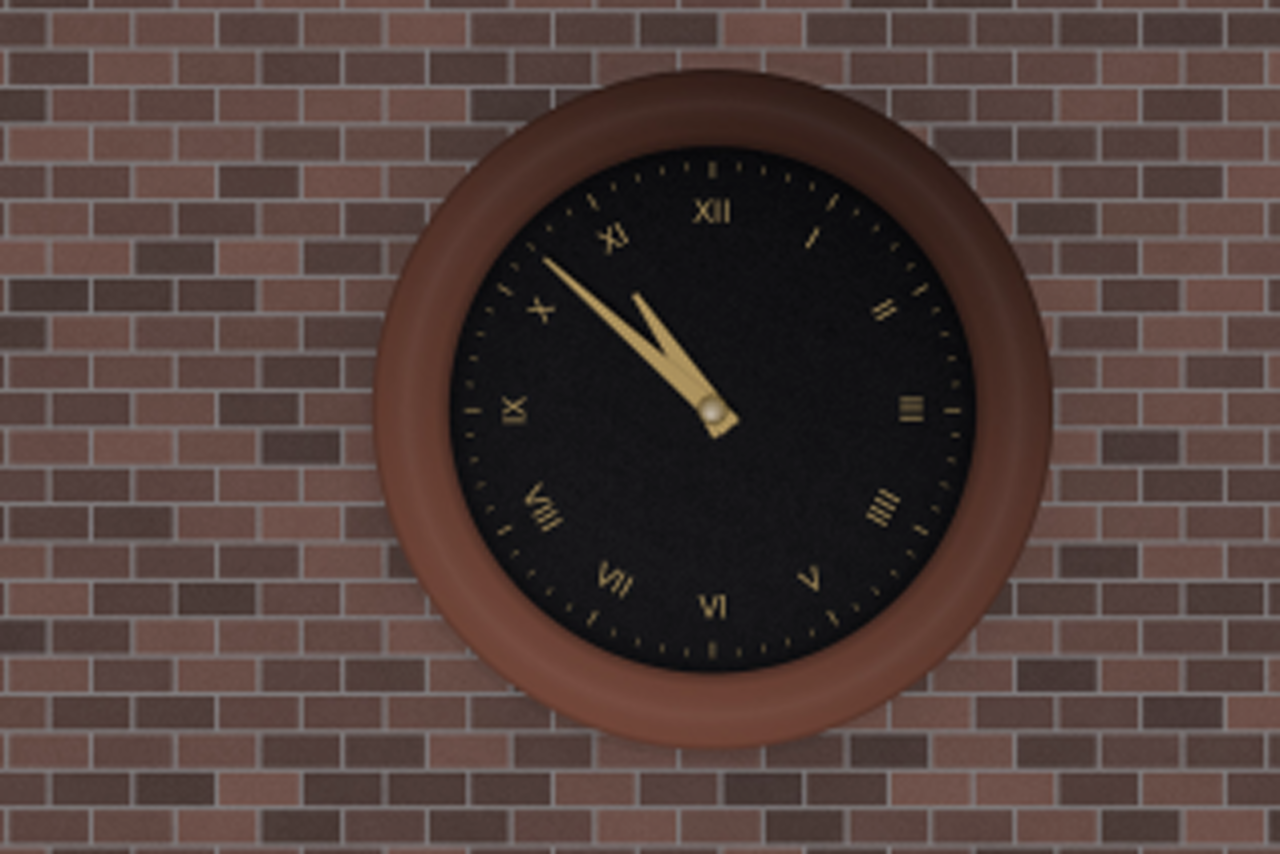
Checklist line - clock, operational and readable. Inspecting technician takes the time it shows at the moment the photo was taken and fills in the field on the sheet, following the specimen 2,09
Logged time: 10,52
